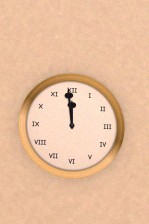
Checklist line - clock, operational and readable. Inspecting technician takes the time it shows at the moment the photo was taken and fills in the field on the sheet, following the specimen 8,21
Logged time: 11,59
